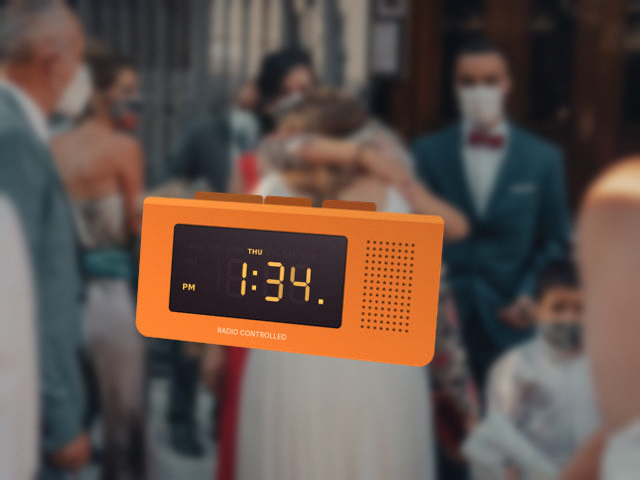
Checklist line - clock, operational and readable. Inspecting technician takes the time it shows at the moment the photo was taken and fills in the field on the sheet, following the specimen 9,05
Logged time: 1,34
